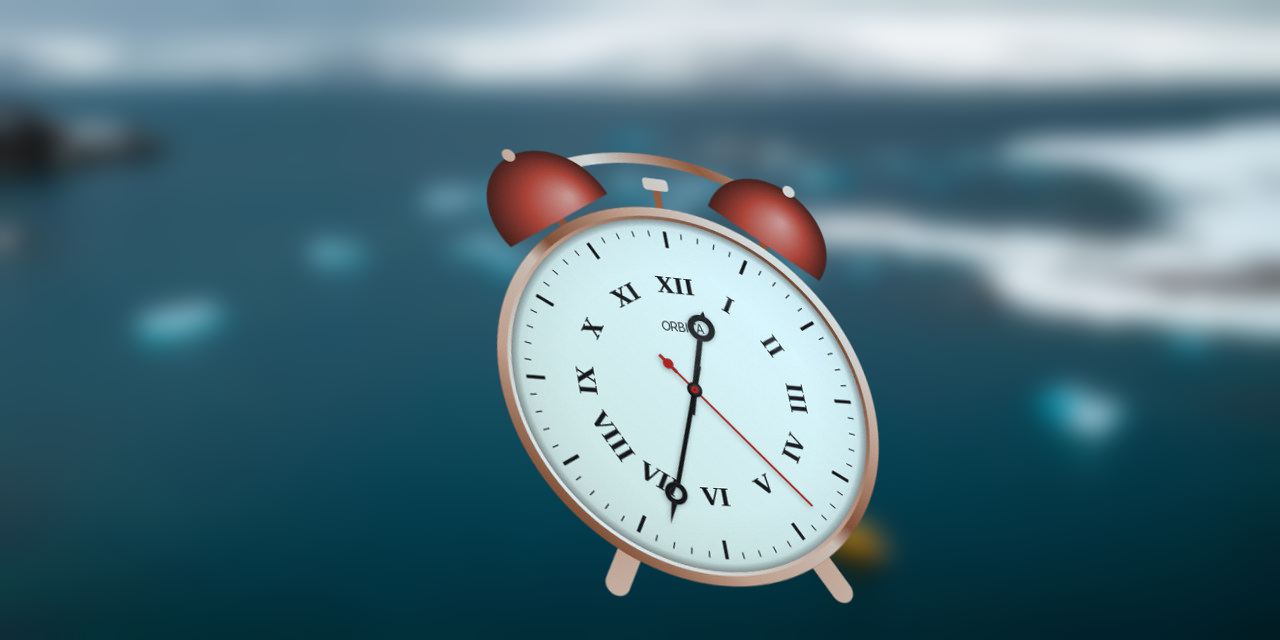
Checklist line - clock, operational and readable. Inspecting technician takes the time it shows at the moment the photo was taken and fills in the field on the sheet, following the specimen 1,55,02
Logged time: 12,33,23
